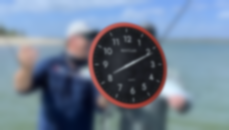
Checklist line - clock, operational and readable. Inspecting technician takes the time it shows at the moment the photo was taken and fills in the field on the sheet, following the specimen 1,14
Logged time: 8,11
